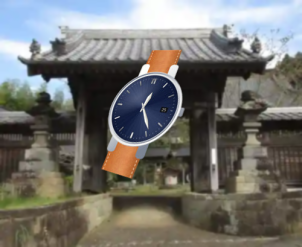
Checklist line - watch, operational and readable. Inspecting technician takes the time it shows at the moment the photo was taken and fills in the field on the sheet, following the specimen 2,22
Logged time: 12,24
